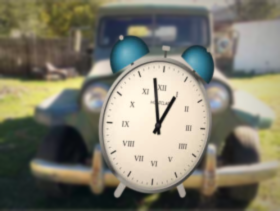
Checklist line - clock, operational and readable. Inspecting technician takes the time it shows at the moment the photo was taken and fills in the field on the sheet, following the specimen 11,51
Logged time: 12,58
